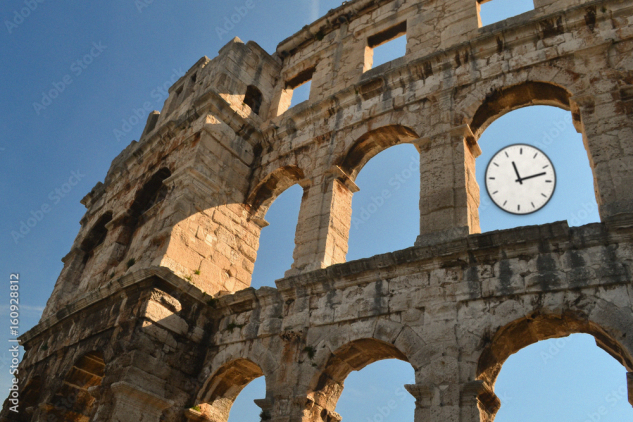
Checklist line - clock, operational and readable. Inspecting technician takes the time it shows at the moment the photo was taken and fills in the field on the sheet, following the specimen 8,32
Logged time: 11,12
